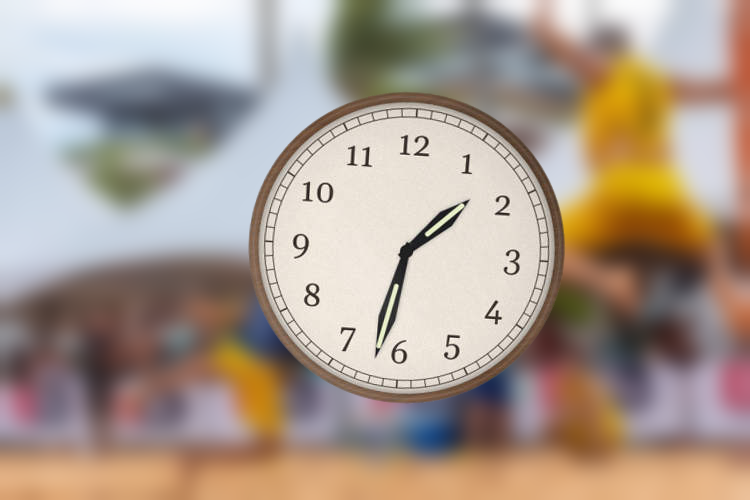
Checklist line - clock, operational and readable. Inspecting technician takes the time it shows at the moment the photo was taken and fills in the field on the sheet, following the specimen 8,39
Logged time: 1,32
